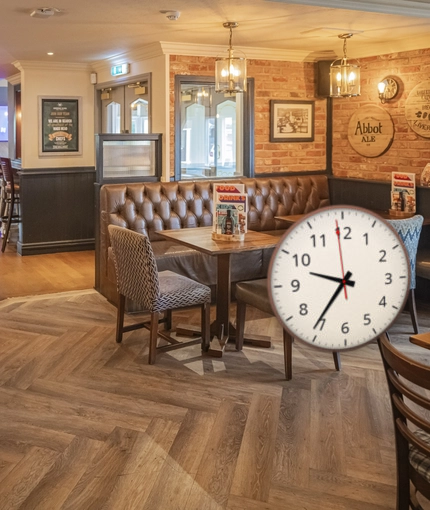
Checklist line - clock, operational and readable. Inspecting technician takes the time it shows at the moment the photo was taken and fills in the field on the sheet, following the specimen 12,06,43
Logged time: 9,35,59
